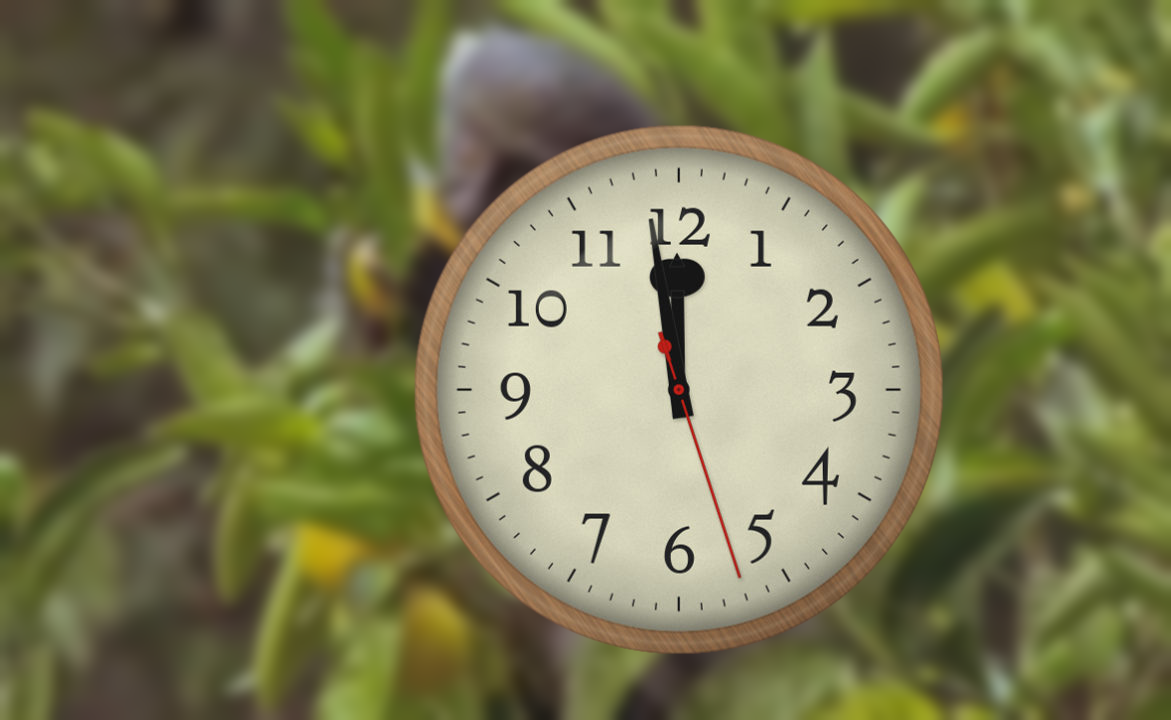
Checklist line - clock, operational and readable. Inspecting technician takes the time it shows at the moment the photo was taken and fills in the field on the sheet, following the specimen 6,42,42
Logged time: 11,58,27
